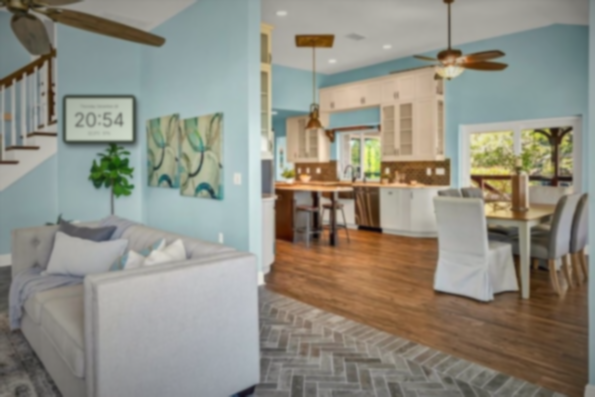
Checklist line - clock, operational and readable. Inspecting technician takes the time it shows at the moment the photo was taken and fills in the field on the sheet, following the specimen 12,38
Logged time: 20,54
